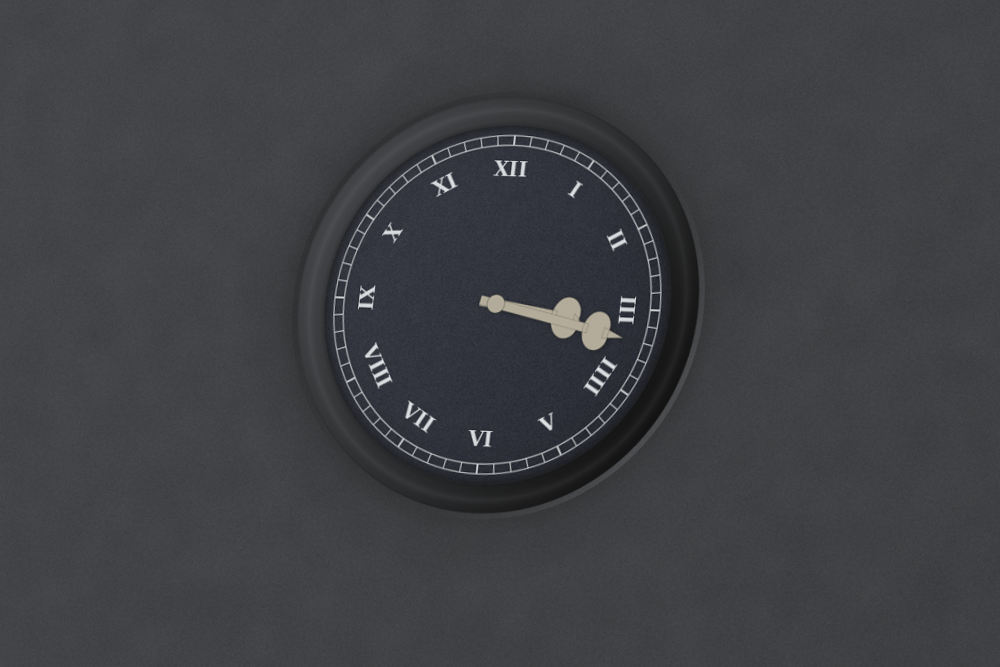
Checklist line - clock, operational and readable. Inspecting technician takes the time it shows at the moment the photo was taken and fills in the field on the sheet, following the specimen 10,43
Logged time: 3,17
